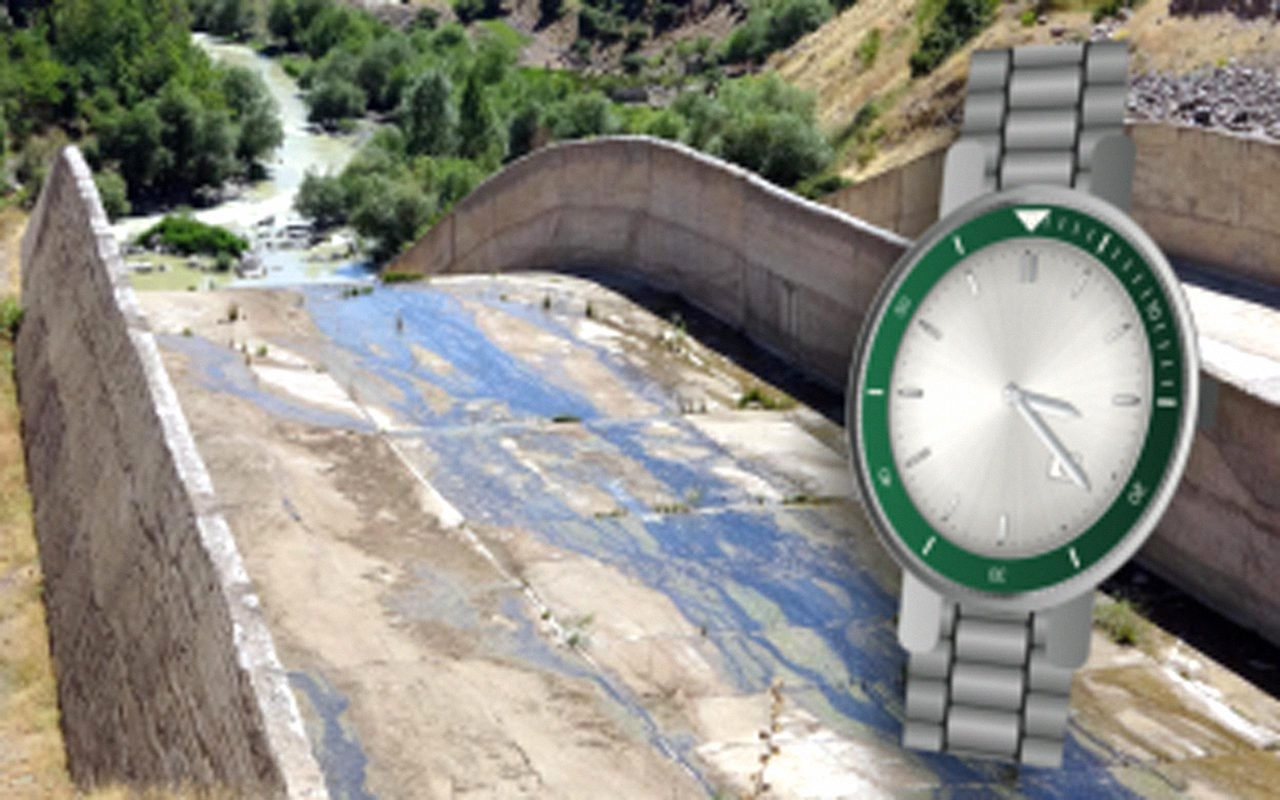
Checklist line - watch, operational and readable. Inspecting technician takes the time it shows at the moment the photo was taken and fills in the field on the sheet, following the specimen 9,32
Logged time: 3,22
